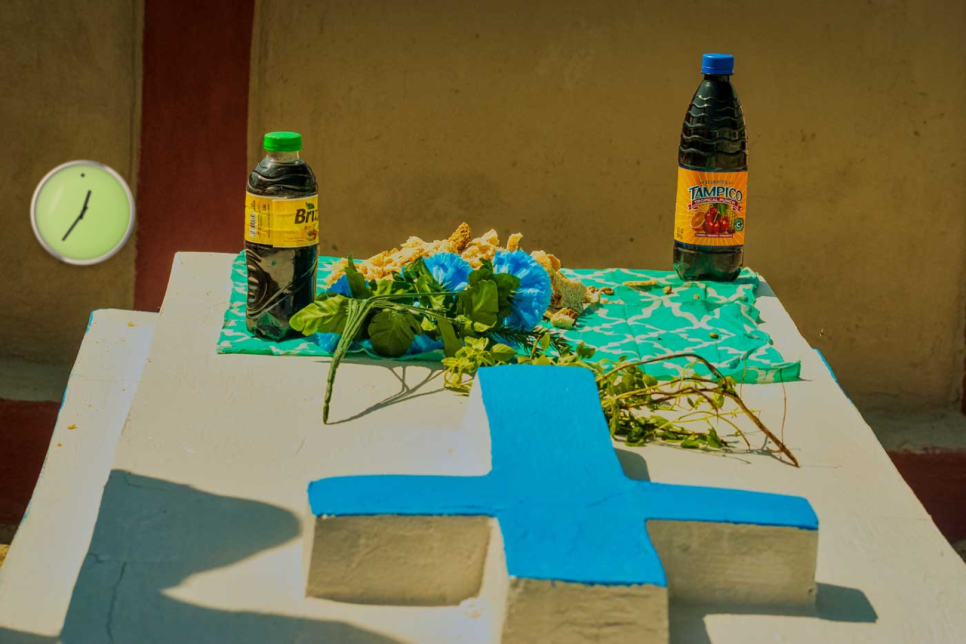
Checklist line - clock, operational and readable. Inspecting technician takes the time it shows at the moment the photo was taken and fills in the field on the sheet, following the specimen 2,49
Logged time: 12,36
